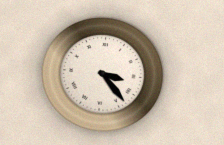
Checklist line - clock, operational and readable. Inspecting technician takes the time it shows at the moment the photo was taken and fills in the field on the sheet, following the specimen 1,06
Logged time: 3,23
